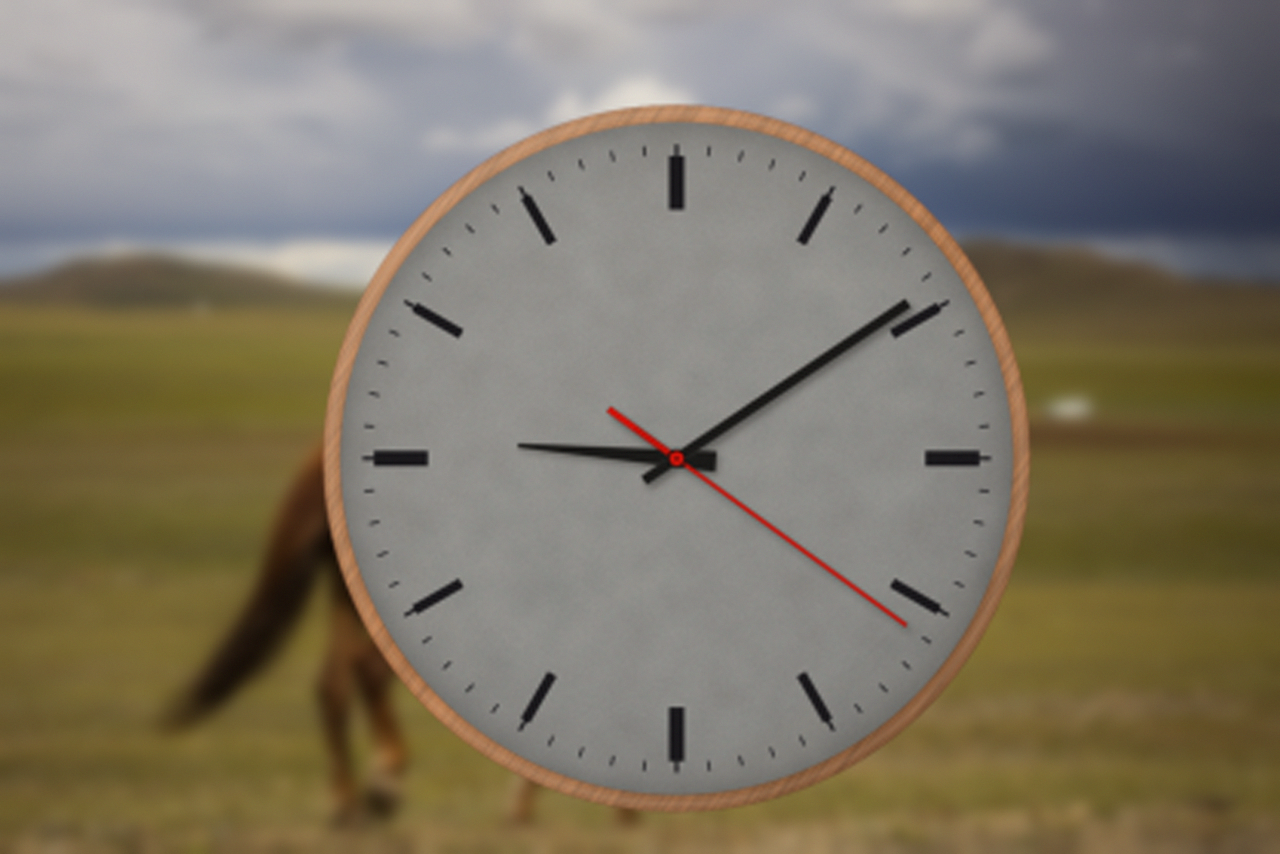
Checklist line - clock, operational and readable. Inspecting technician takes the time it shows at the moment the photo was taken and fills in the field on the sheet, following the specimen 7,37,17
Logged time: 9,09,21
